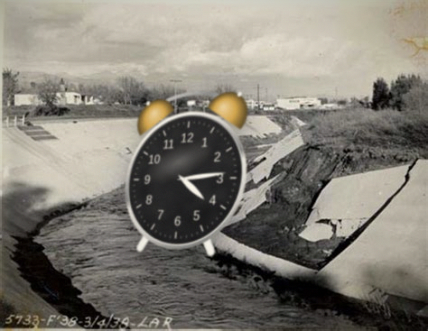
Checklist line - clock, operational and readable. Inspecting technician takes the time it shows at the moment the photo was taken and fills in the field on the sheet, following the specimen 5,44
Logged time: 4,14
